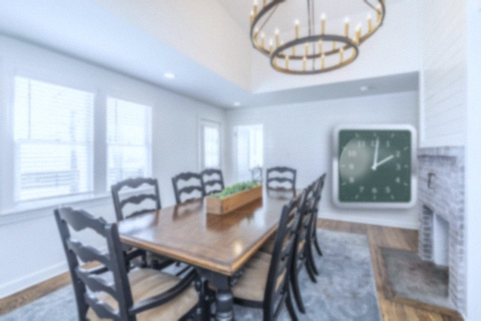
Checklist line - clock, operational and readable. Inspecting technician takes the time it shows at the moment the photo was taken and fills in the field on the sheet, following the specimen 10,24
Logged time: 2,01
